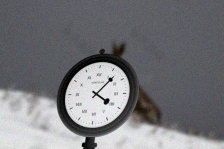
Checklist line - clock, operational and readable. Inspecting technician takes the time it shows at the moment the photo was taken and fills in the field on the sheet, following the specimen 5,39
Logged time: 4,07
